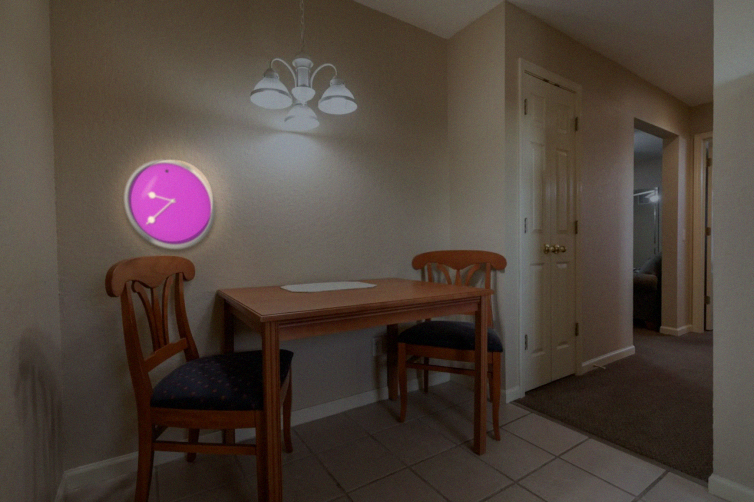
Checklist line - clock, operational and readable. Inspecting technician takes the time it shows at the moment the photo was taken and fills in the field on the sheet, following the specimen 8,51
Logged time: 9,39
